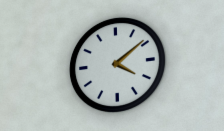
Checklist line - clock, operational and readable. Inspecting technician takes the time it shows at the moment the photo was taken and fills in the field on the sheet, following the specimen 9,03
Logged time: 4,09
